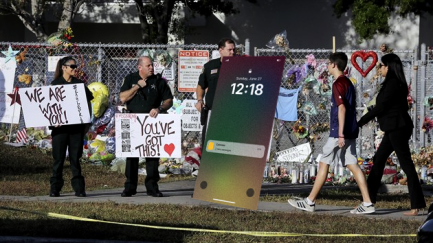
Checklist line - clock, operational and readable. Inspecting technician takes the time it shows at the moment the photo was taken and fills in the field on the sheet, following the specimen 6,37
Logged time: 12,18
